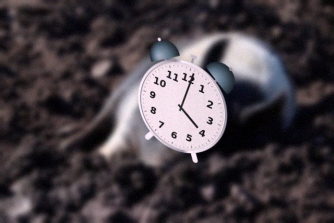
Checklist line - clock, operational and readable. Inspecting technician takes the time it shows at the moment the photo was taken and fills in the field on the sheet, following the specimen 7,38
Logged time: 4,01
